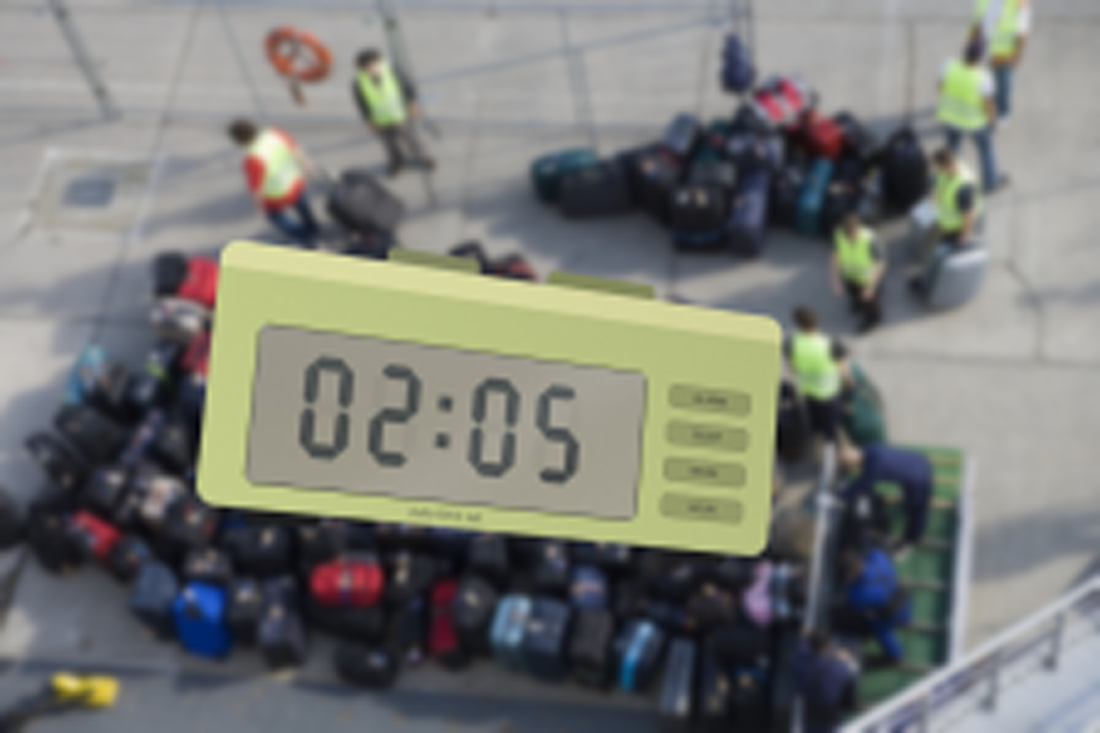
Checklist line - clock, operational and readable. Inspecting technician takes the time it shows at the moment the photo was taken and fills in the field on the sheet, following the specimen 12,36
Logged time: 2,05
